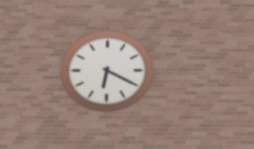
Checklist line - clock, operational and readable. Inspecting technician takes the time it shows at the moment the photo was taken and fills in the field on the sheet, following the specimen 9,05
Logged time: 6,20
